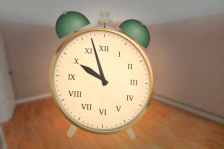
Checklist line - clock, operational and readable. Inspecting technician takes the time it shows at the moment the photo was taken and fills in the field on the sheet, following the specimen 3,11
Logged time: 9,57
